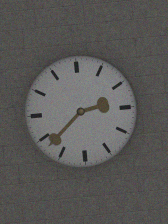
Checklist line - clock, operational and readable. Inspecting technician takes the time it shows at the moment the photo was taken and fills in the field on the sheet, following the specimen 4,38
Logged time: 2,38
